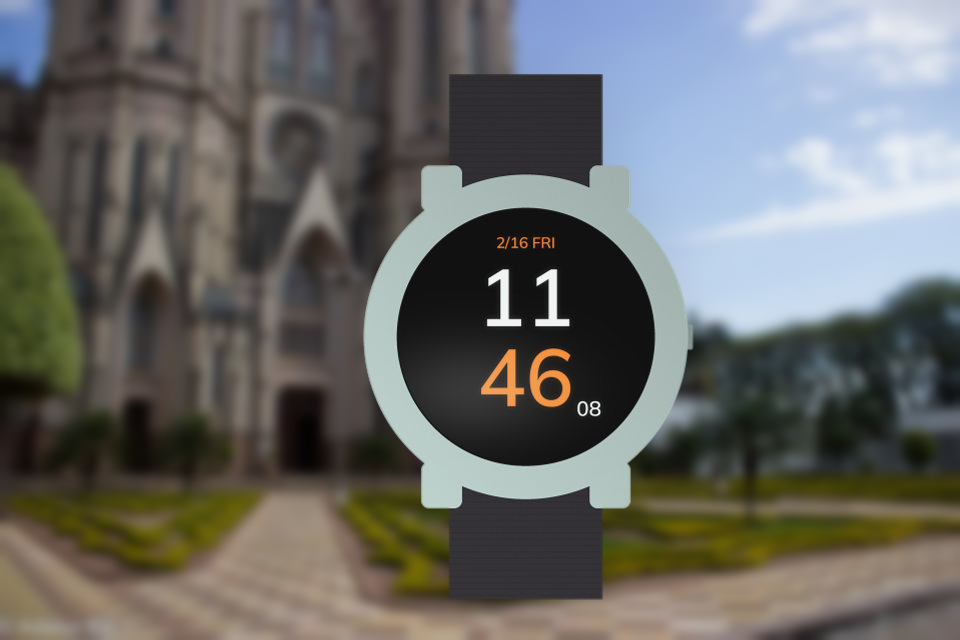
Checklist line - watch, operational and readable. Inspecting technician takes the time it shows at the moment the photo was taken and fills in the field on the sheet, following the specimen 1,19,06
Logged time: 11,46,08
